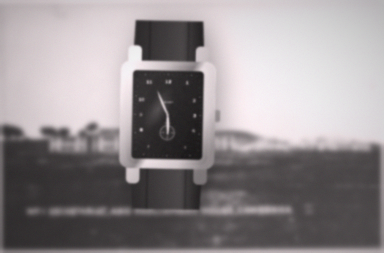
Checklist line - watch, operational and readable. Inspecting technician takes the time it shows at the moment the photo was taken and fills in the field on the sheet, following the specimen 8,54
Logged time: 5,56
